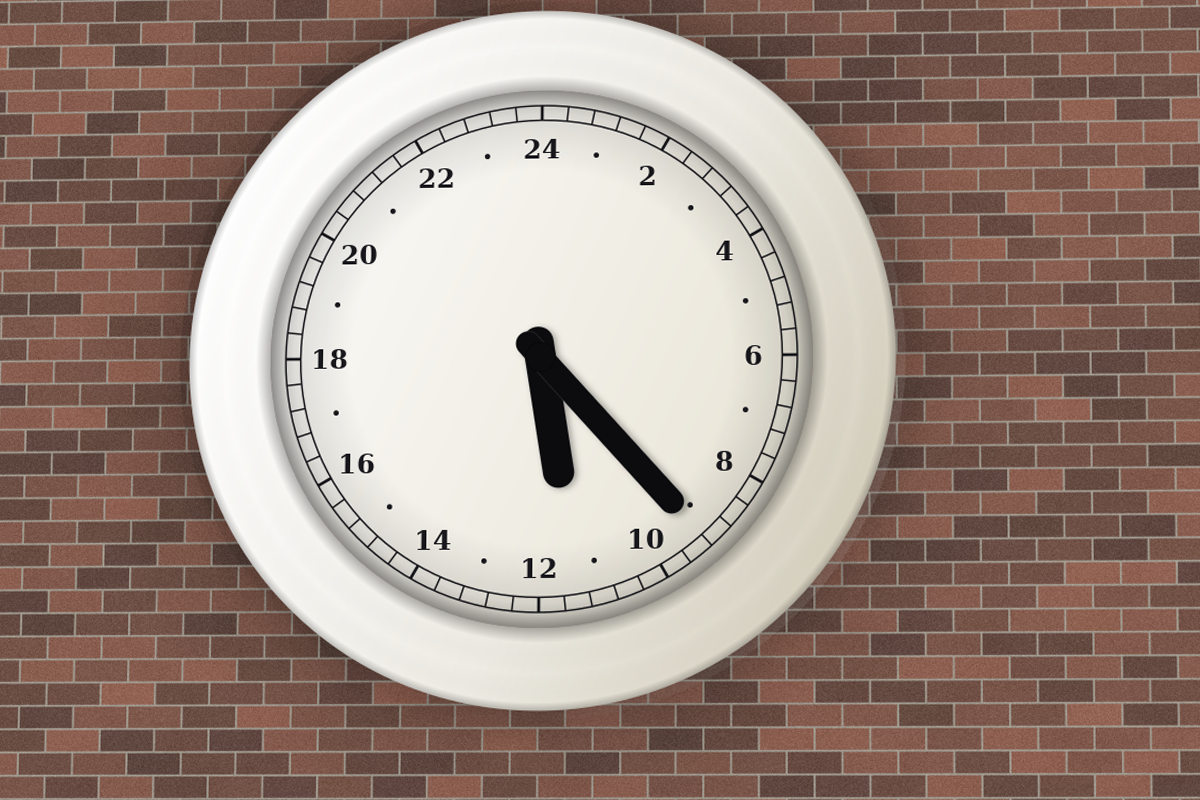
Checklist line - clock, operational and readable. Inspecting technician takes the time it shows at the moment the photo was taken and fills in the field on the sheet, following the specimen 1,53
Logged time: 11,23
